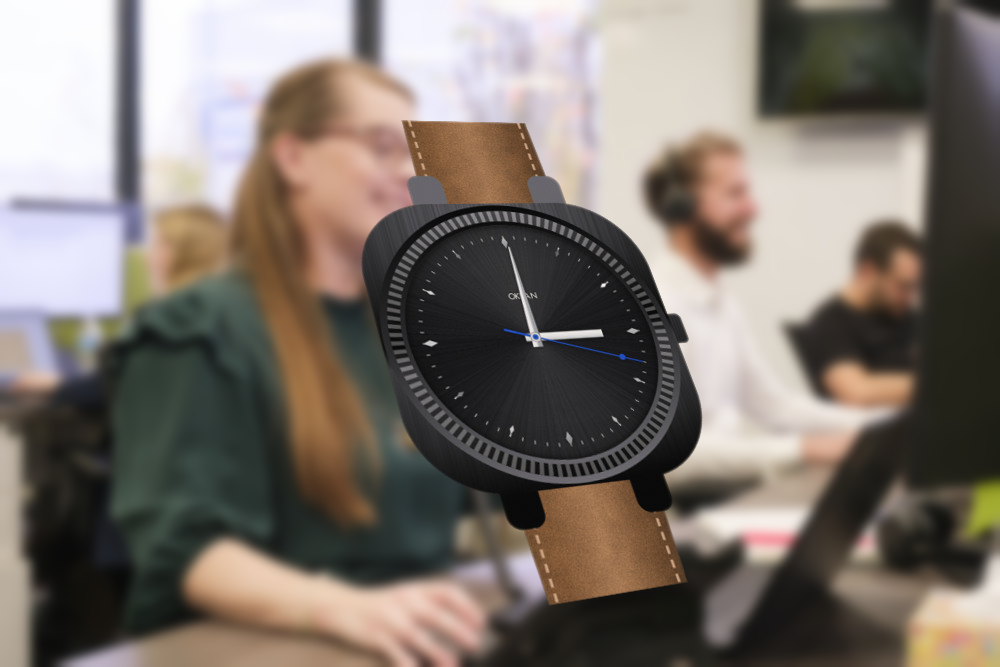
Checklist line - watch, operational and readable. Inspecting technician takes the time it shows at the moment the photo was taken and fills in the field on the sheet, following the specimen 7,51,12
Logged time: 3,00,18
